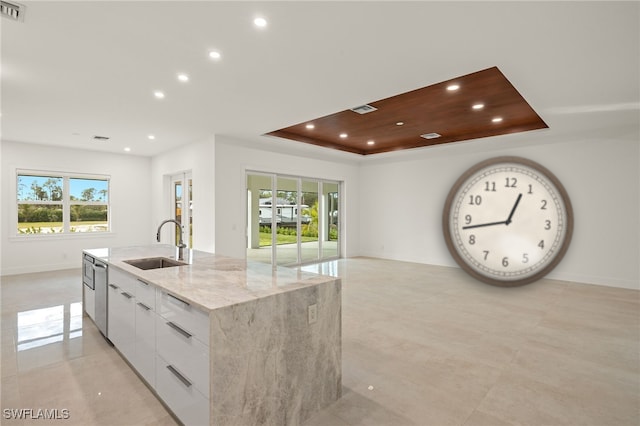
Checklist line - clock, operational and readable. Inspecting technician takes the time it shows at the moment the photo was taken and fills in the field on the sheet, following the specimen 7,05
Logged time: 12,43
